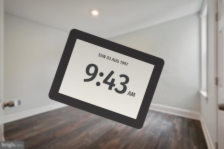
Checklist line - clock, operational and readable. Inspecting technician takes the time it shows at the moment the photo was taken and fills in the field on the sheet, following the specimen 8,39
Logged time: 9,43
